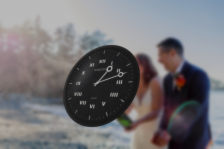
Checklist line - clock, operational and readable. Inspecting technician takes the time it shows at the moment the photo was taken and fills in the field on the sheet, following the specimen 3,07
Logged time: 1,12
